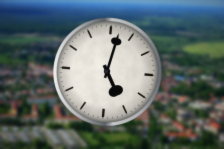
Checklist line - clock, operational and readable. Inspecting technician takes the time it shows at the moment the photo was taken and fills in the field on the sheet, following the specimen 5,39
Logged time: 5,02
